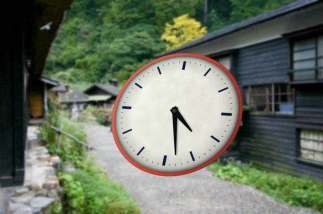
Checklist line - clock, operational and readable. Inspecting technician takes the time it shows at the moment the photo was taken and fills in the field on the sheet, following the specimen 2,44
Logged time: 4,28
